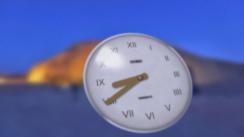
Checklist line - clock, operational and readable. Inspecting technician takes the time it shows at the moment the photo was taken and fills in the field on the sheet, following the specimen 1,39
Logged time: 8,40
